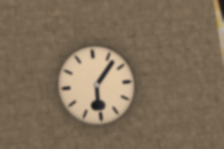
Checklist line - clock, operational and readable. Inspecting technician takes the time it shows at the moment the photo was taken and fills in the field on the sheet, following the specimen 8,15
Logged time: 6,07
